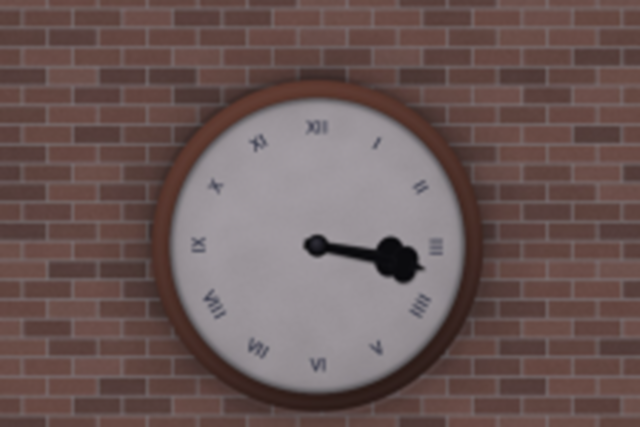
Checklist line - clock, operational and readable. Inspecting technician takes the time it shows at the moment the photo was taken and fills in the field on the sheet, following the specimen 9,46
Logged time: 3,17
